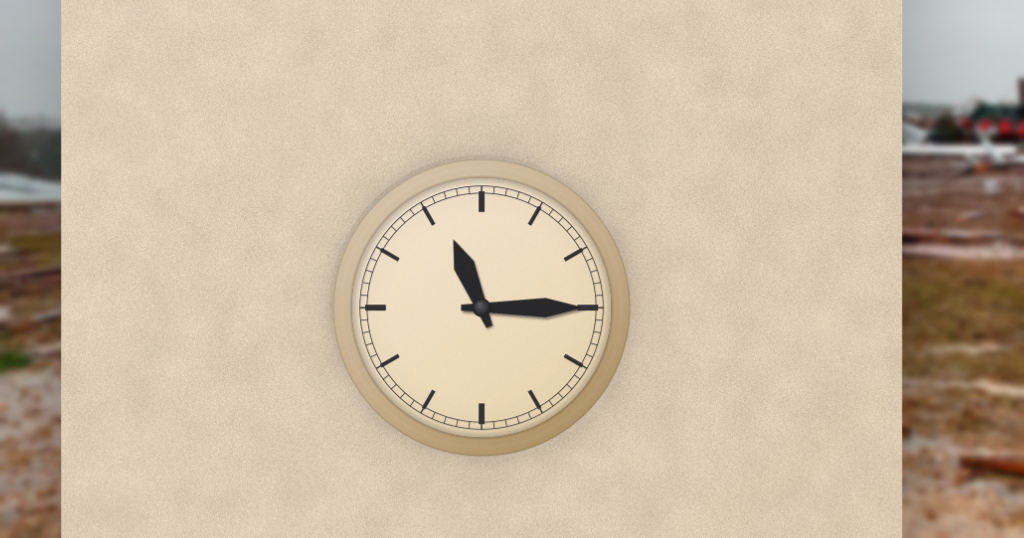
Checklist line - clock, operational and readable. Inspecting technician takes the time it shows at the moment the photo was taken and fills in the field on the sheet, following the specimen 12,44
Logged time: 11,15
